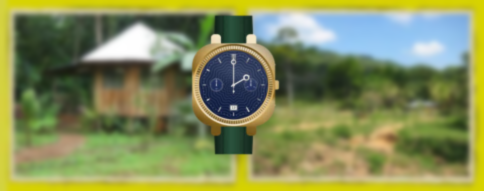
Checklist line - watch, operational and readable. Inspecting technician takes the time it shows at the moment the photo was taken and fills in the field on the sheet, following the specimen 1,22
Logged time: 2,00
